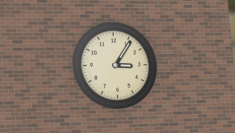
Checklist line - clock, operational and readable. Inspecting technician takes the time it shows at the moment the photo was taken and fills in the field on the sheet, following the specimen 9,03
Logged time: 3,06
